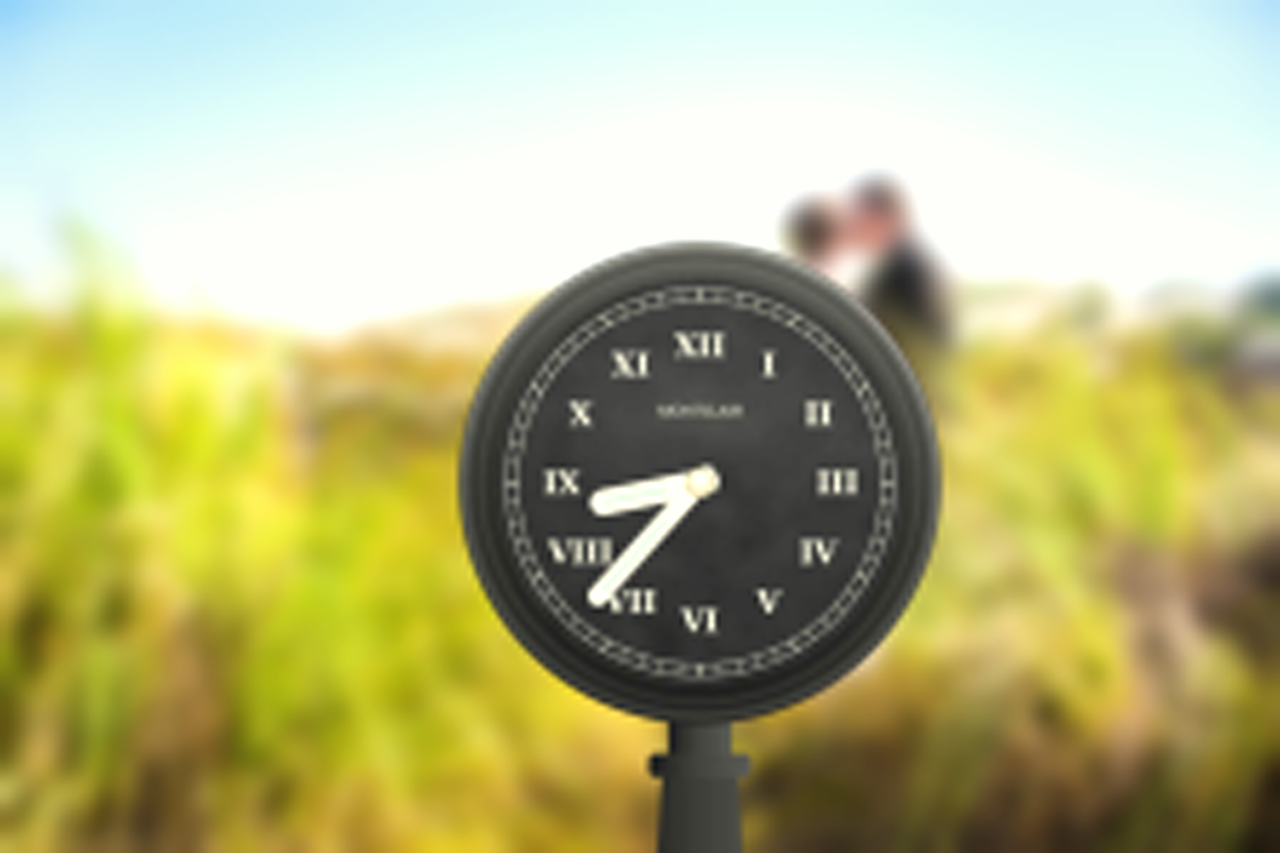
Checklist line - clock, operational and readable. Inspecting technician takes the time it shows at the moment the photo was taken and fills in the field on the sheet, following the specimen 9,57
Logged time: 8,37
